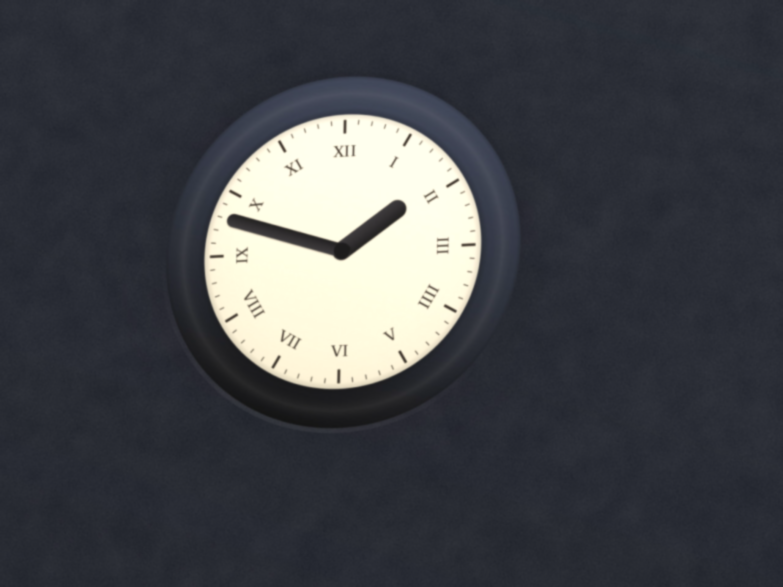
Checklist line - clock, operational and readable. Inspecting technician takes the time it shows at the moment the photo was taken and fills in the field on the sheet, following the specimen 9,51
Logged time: 1,48
